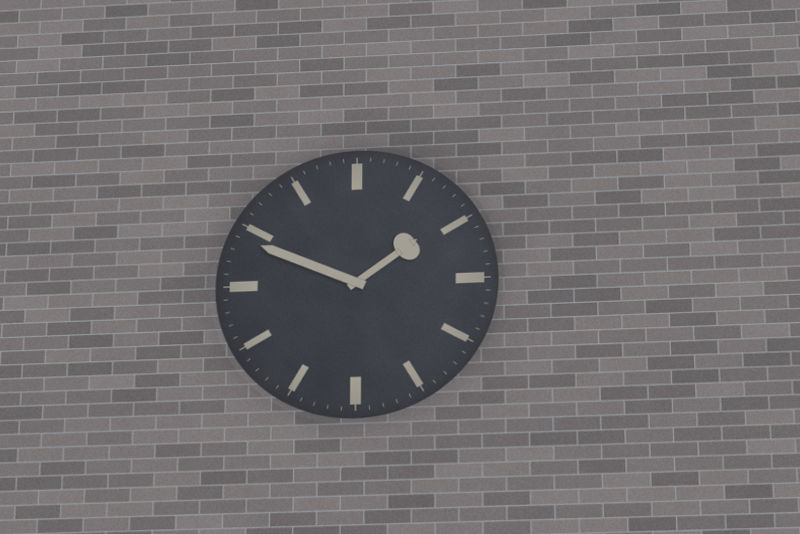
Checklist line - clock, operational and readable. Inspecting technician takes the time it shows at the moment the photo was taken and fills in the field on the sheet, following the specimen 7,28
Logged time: 1,49
